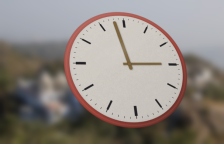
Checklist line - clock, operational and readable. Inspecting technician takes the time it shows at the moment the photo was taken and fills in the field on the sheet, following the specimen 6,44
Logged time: 2,58
